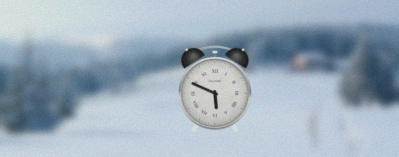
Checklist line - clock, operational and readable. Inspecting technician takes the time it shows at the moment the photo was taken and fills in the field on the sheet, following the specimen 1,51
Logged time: 5,49
